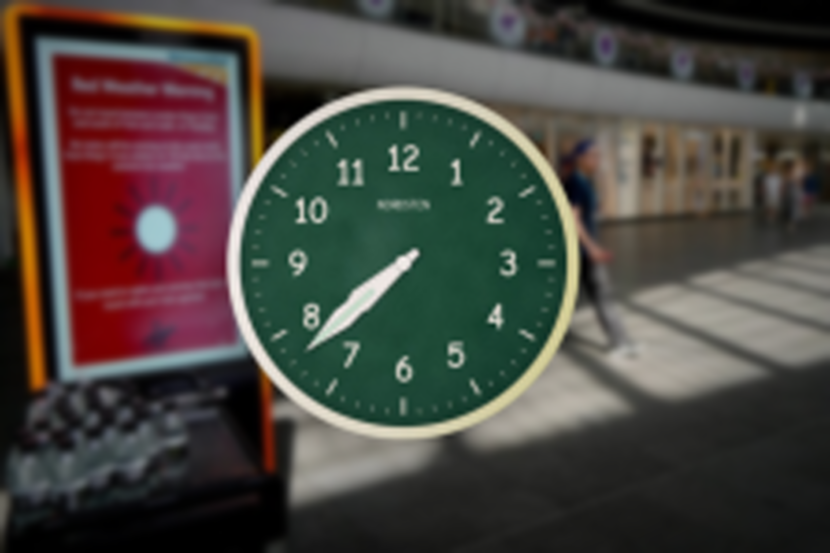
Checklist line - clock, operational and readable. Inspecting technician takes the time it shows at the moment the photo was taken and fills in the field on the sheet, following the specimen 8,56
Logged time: 7,38
